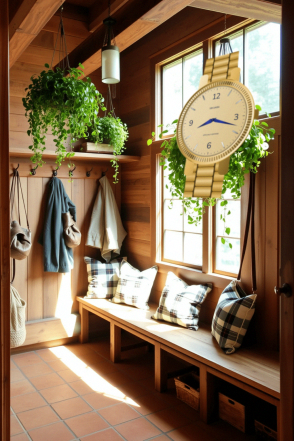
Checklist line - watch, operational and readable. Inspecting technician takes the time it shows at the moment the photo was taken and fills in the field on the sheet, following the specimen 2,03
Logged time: 8,18
